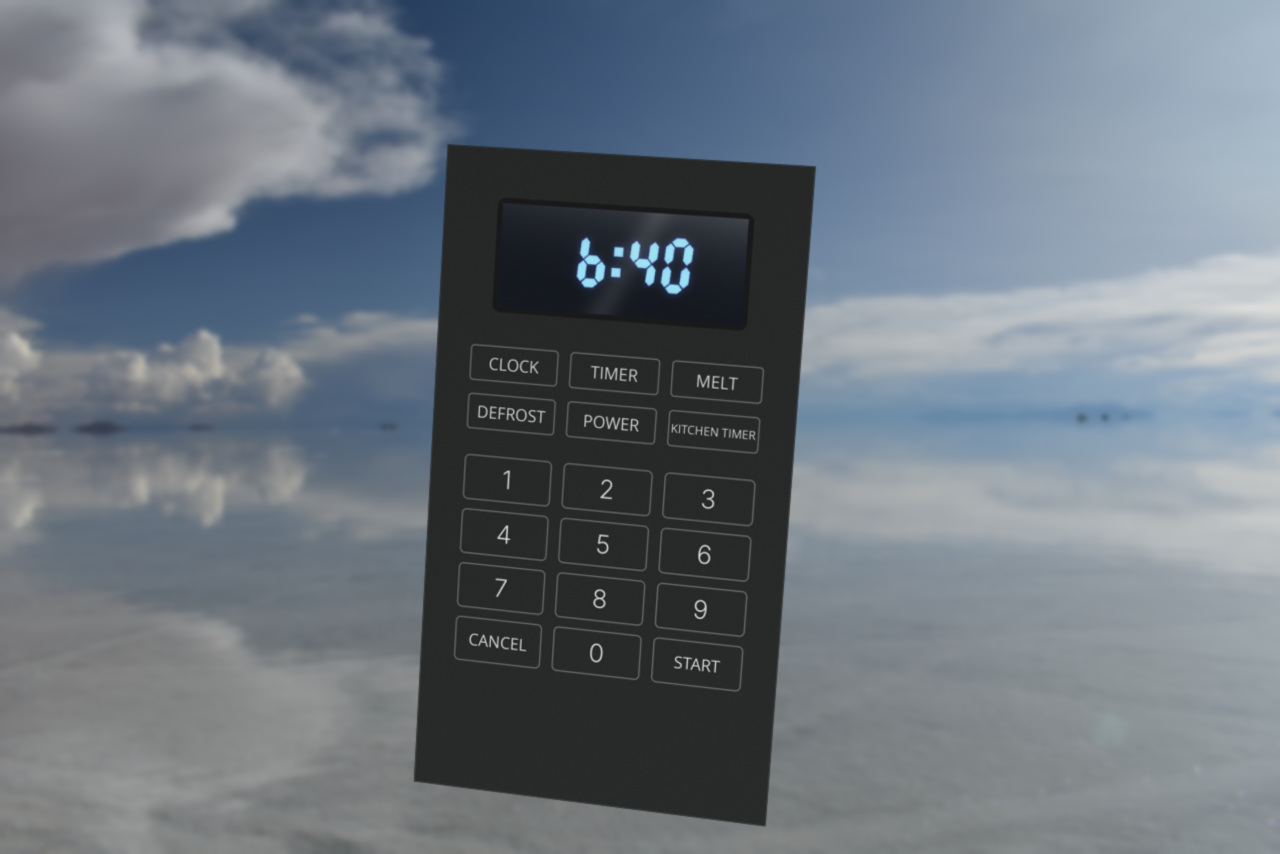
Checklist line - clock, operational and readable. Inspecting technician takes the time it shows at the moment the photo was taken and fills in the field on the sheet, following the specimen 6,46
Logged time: 6,40
